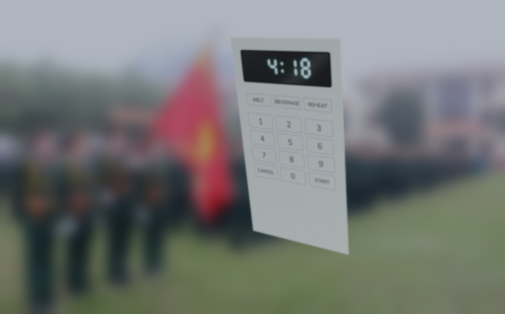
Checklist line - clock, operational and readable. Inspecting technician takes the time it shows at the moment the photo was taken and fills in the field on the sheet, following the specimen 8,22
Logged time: 4,18
